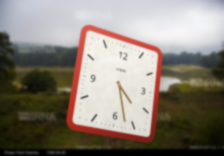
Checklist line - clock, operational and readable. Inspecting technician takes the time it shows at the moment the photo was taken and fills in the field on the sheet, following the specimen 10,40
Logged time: 4,27
